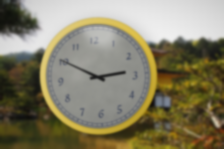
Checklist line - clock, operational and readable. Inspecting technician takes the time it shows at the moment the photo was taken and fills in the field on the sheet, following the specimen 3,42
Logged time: 2,50
